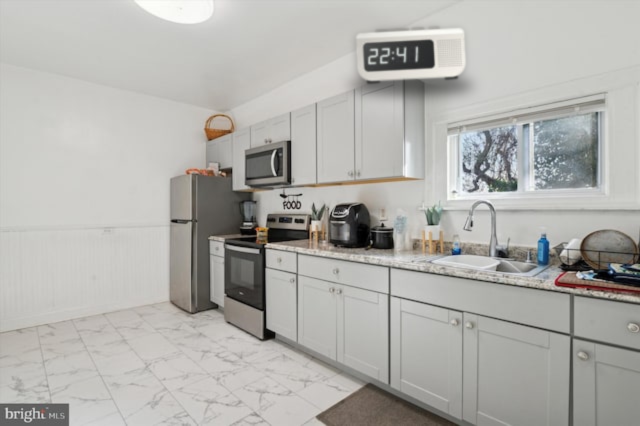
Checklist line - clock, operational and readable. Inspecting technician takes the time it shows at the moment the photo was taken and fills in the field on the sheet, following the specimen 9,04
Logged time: 22,41
